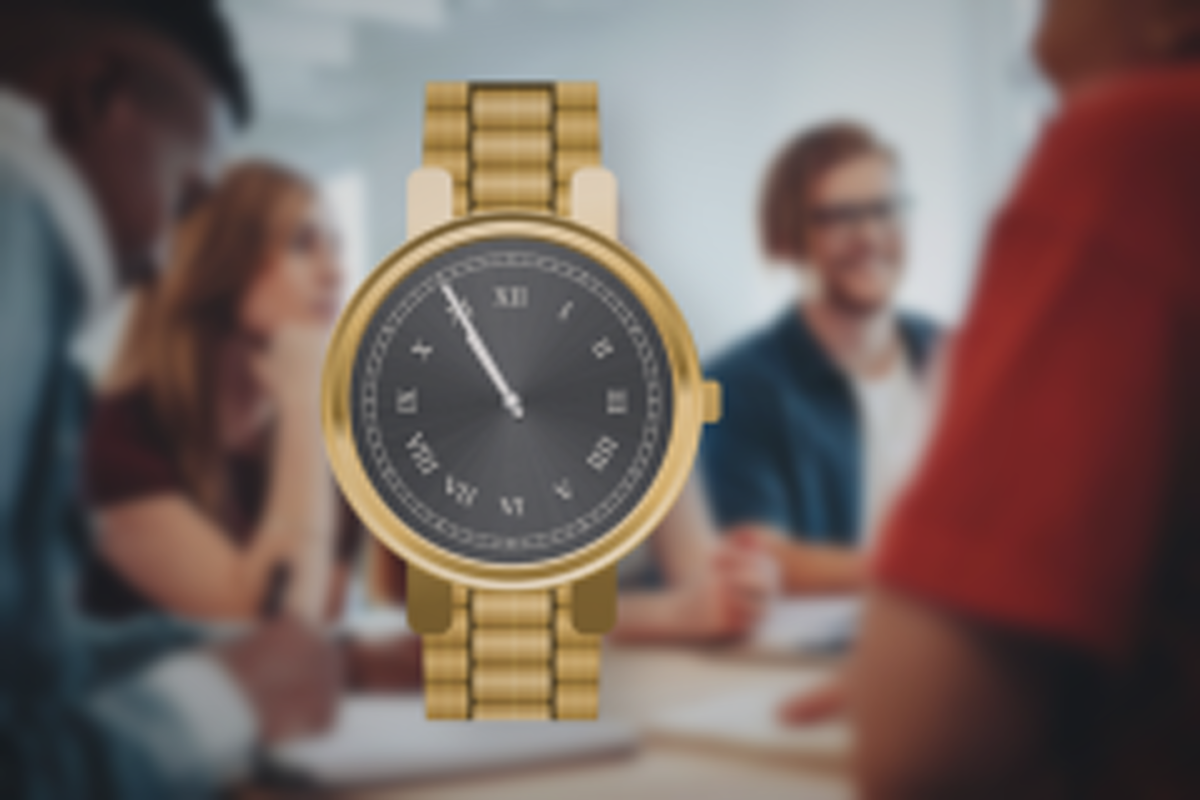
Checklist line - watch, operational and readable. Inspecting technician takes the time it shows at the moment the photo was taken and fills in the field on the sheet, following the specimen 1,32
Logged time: 10,55
